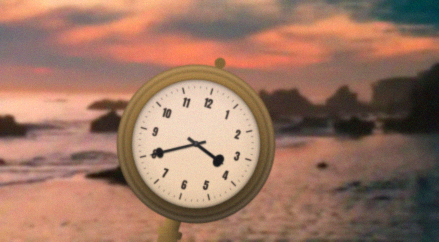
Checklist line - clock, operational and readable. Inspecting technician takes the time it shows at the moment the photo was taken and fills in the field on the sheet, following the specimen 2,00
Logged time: 3,40
